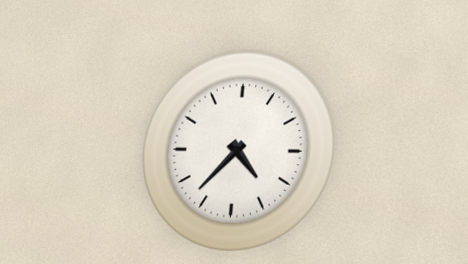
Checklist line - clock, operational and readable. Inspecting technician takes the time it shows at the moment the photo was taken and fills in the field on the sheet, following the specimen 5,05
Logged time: 4,37
